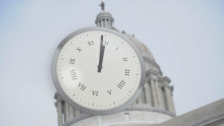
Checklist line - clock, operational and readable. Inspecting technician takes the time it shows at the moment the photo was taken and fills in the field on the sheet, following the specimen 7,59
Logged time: 11,59
